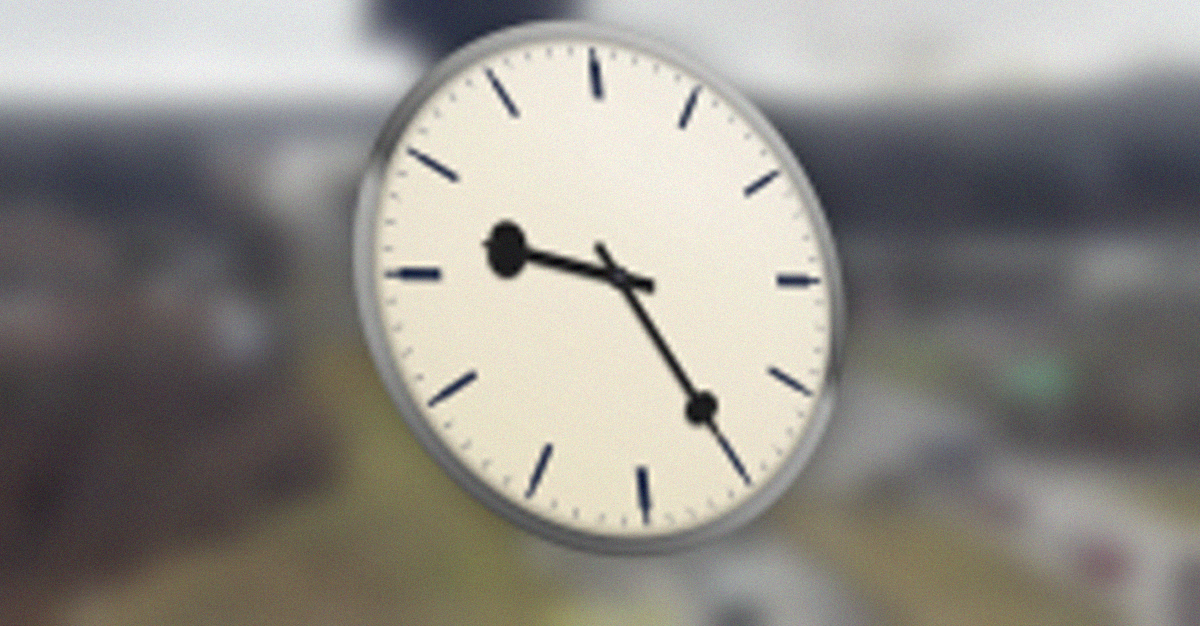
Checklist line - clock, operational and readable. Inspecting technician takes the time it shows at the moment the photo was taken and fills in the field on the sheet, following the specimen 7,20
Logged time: 9,25
